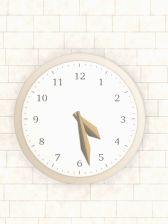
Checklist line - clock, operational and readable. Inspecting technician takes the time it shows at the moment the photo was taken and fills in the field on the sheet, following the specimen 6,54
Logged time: 4,28
